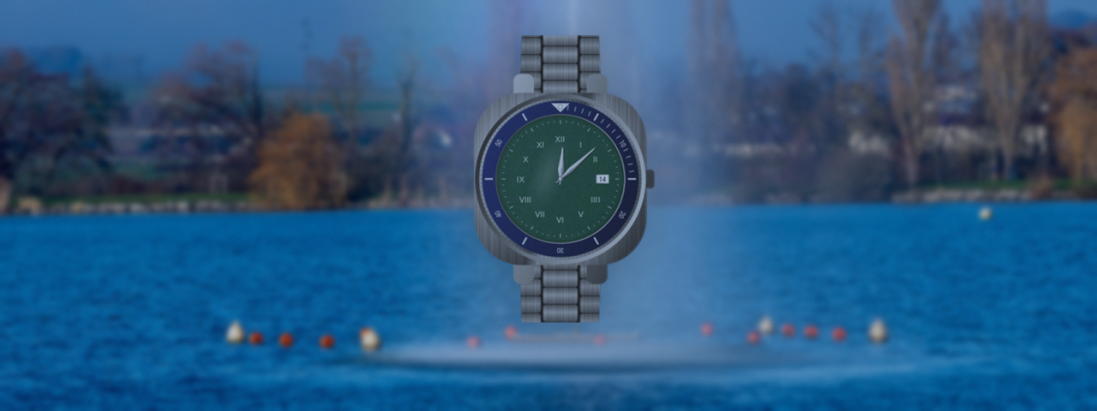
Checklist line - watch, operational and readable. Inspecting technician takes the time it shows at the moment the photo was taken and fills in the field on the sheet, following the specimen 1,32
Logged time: 12,08
